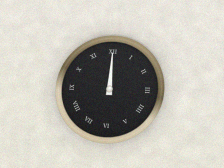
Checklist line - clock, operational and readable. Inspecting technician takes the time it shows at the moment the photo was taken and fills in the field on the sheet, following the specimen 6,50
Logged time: 12,00
